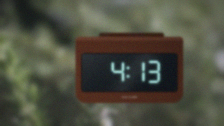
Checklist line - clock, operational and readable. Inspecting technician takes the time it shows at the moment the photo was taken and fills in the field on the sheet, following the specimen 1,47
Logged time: 4,13
